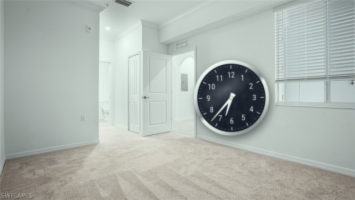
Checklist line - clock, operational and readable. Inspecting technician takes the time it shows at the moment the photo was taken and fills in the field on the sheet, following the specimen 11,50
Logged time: 6,37
